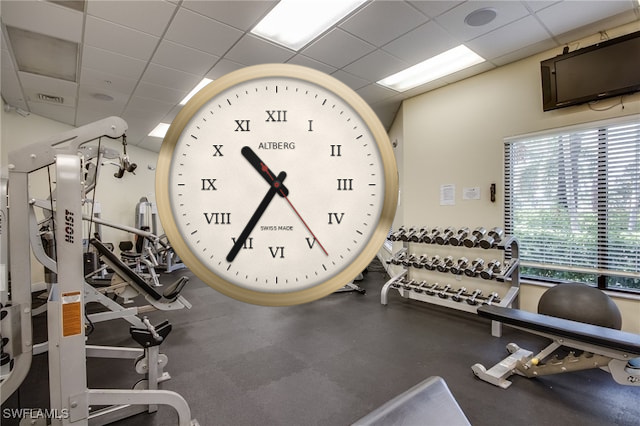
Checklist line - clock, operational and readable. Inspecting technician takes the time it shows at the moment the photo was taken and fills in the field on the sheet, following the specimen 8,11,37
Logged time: 10,35,24
